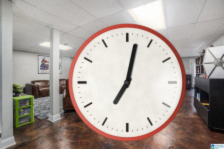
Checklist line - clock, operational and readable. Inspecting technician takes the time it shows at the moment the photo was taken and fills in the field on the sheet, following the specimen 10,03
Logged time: 7,02
